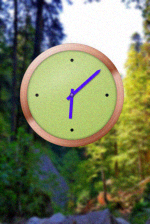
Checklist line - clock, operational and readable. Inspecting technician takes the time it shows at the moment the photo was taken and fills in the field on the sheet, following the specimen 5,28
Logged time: 6,08
